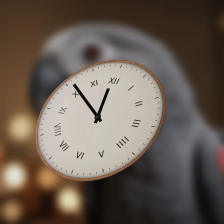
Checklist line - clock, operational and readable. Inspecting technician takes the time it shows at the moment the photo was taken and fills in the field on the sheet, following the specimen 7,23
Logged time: 11,51
